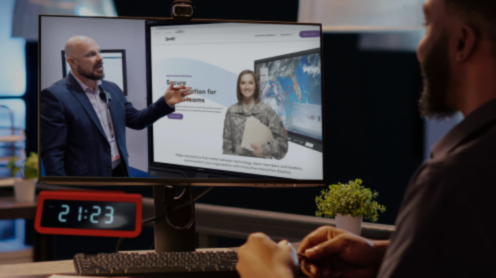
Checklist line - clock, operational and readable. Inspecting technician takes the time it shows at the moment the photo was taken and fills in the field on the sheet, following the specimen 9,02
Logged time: 21,23
